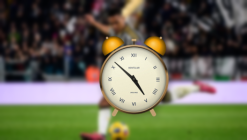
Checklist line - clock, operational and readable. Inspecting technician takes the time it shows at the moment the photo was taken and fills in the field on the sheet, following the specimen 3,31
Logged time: 4,52
